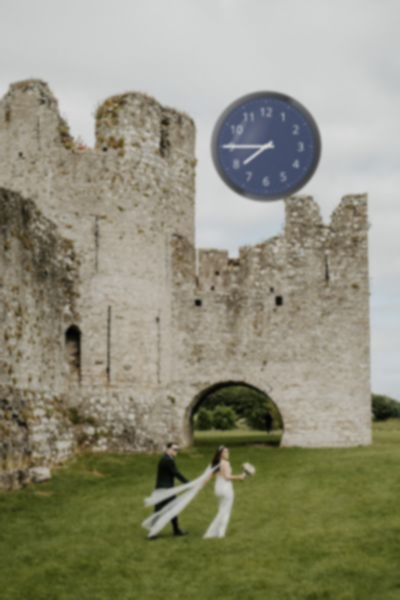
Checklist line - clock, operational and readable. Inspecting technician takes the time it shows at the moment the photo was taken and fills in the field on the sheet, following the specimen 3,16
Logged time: 7,45
